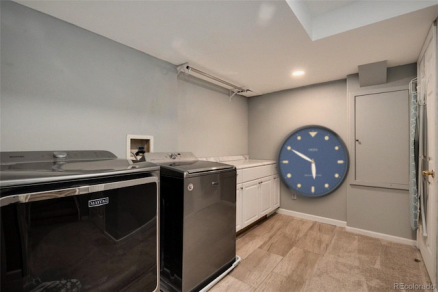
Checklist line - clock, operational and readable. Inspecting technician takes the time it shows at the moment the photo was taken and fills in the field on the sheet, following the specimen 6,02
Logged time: 5,50
